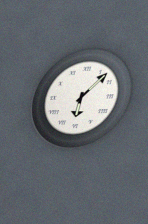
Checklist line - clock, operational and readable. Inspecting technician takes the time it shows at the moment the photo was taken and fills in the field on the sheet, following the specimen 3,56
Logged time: 6,07
